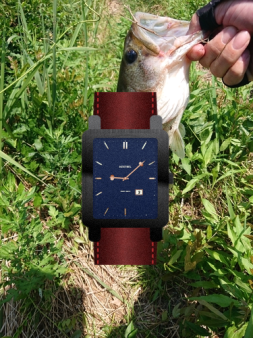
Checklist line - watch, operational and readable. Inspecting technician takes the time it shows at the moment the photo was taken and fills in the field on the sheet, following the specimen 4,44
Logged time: 9,08
